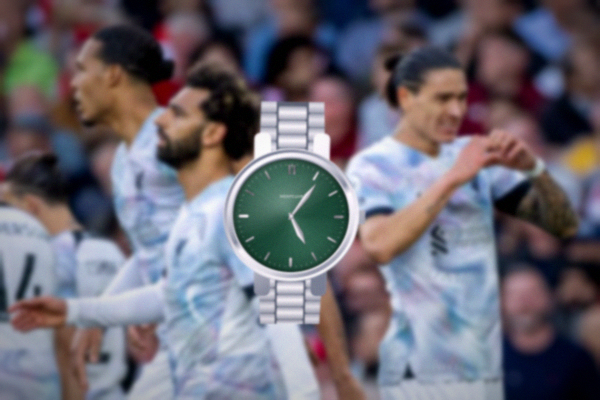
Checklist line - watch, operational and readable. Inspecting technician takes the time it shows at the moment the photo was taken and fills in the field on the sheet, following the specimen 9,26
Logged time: 5,06
